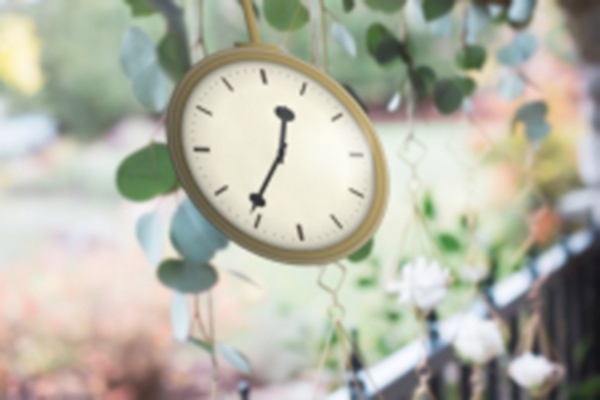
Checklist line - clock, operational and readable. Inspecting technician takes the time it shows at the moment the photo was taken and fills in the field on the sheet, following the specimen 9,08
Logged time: 12,36
